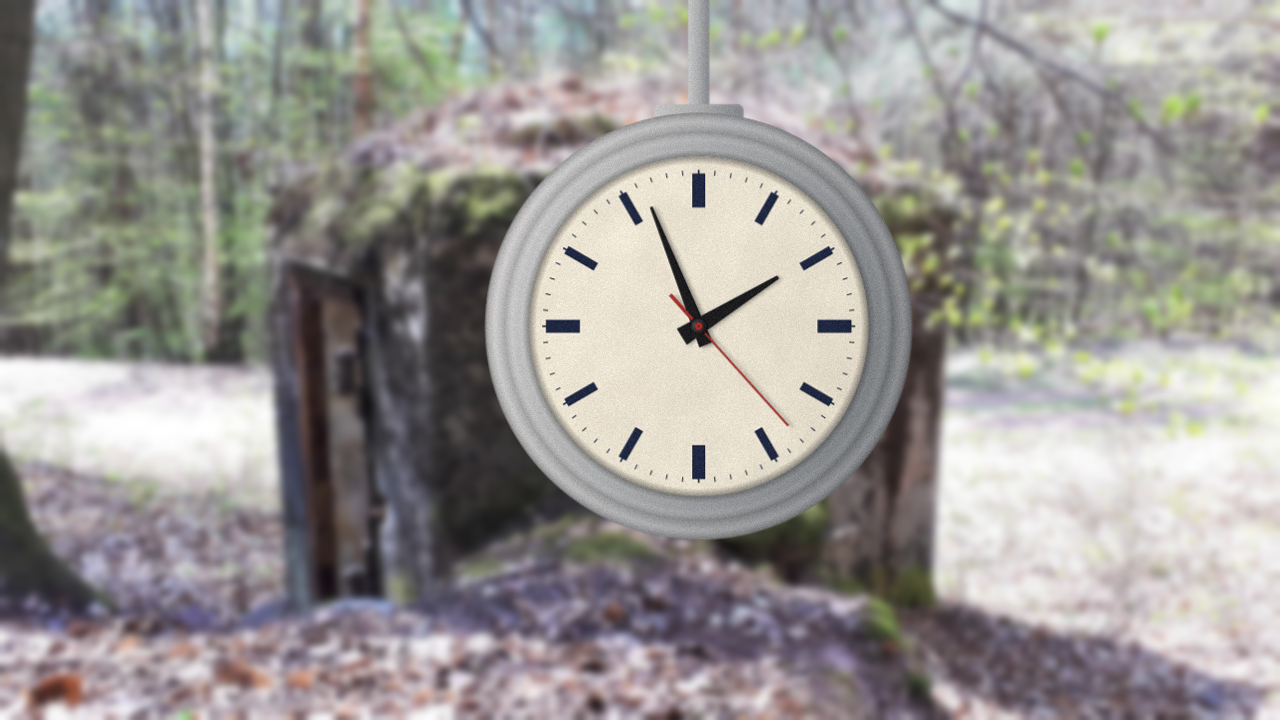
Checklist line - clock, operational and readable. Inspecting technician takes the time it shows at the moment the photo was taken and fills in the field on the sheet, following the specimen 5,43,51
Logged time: 1,56,23
